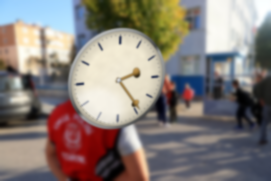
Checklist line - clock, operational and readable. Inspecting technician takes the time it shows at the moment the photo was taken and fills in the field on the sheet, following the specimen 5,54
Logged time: 2,24
